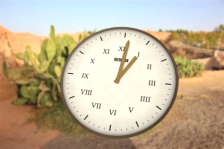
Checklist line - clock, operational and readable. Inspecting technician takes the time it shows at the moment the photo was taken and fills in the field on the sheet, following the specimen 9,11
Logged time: 1,01
